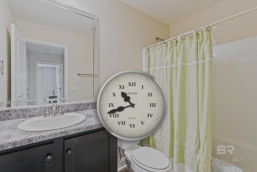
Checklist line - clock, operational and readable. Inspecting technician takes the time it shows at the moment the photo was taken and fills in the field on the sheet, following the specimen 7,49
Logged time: 10,42
